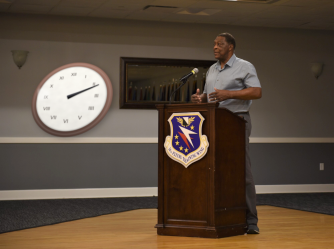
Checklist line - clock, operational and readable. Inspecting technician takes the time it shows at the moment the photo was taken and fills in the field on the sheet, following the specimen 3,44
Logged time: 2,11
